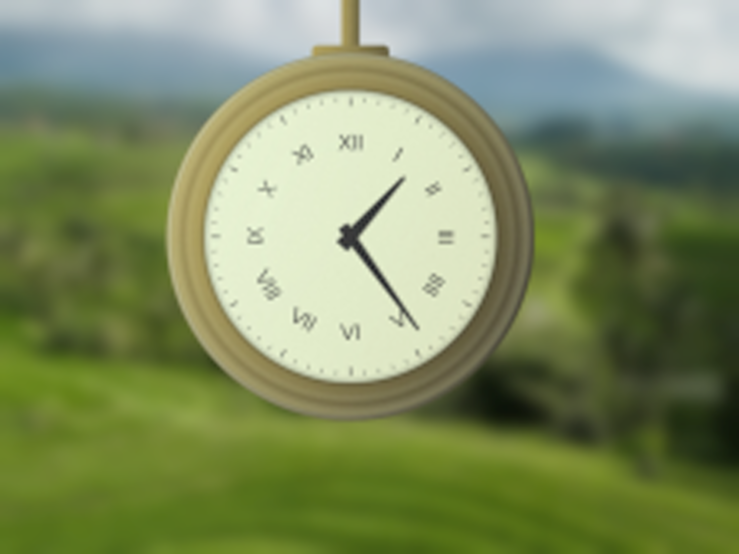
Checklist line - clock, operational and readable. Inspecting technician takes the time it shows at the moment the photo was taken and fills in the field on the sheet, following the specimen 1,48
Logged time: 1,24
